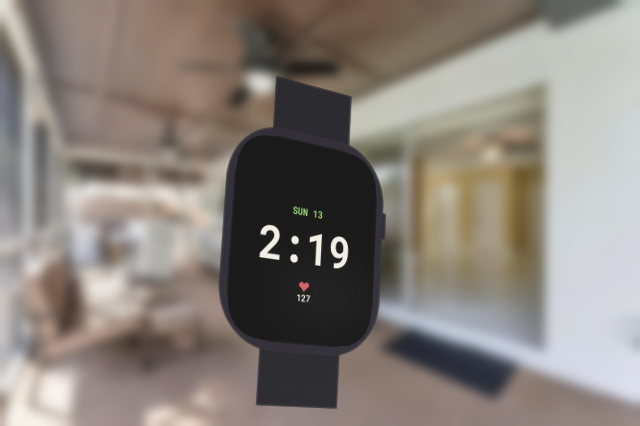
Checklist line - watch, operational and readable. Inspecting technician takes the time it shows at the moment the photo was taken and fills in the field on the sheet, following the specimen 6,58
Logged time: 2,19
